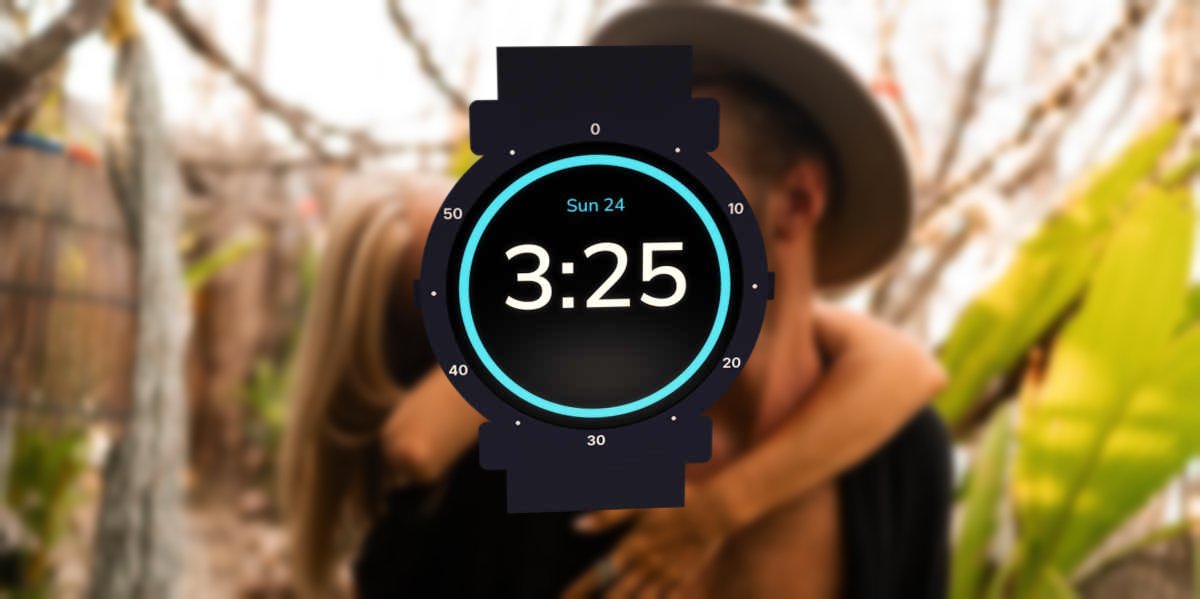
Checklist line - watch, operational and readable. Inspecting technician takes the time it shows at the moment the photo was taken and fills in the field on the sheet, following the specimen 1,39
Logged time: 3,25
